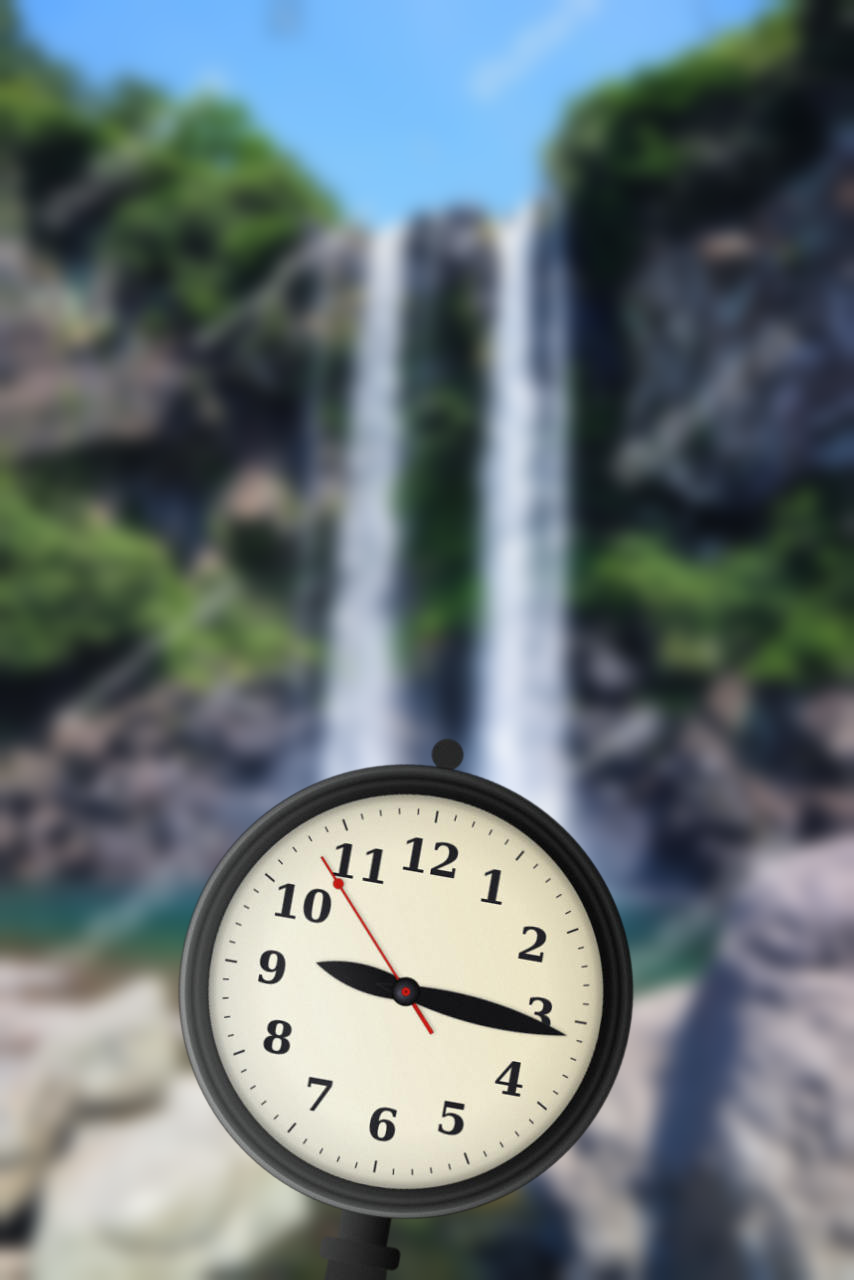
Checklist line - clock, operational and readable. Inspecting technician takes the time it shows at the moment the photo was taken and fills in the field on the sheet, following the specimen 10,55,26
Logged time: 9,15,53
